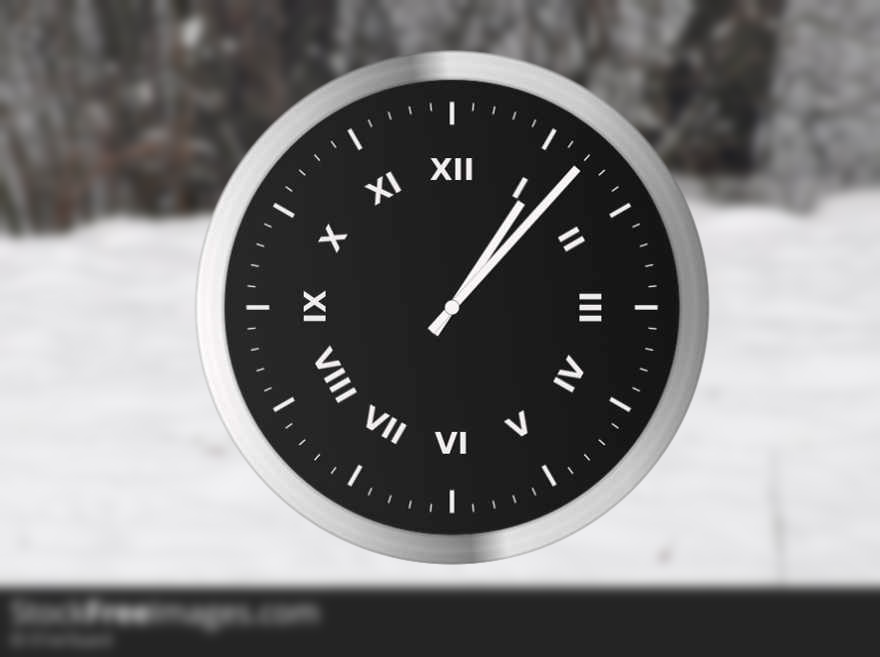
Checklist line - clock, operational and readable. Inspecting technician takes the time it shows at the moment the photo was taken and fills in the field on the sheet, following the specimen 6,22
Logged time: 1,07
